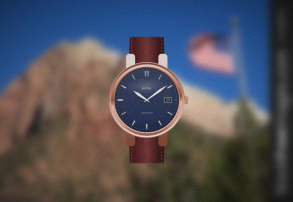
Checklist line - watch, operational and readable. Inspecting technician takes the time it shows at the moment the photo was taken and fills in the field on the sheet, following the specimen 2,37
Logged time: 10,09
